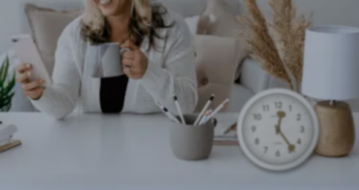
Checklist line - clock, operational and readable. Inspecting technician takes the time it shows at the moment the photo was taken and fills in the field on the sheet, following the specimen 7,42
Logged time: 12,24
